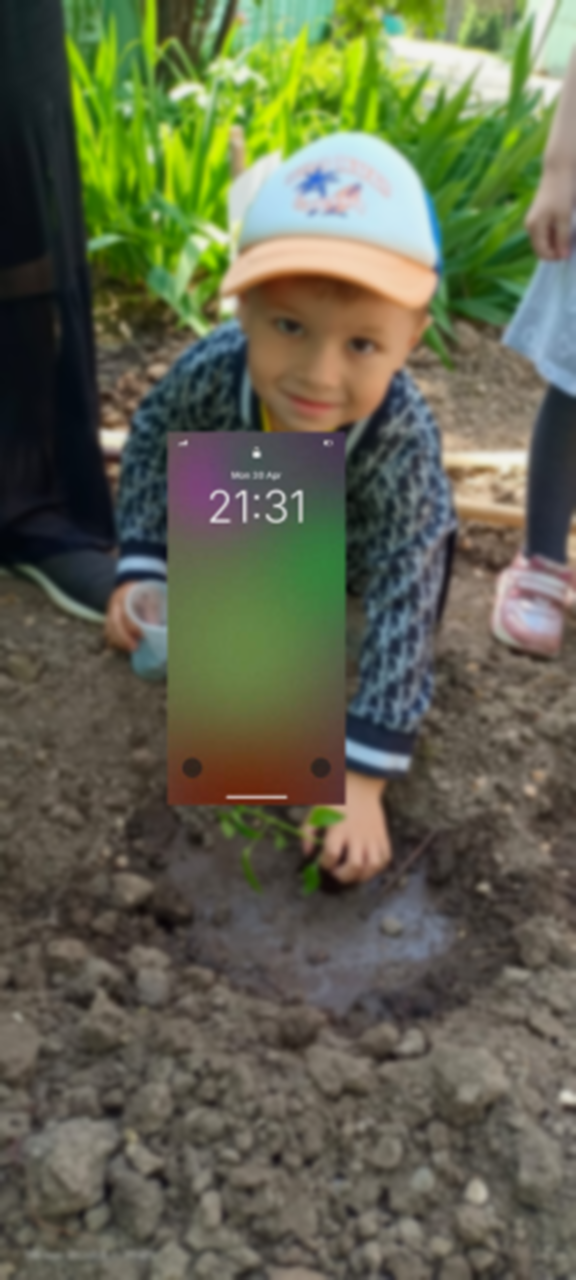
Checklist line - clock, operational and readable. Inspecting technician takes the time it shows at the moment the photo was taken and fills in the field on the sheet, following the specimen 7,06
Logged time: 21,31
